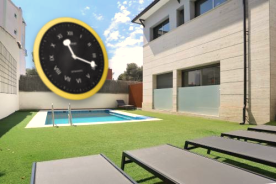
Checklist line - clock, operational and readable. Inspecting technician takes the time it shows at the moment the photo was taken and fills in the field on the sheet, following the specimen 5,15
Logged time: 11,19
